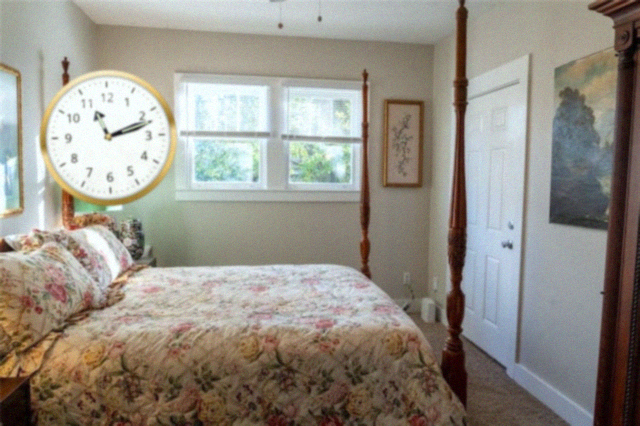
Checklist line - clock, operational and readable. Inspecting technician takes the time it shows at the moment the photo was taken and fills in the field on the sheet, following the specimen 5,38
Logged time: 11,12
